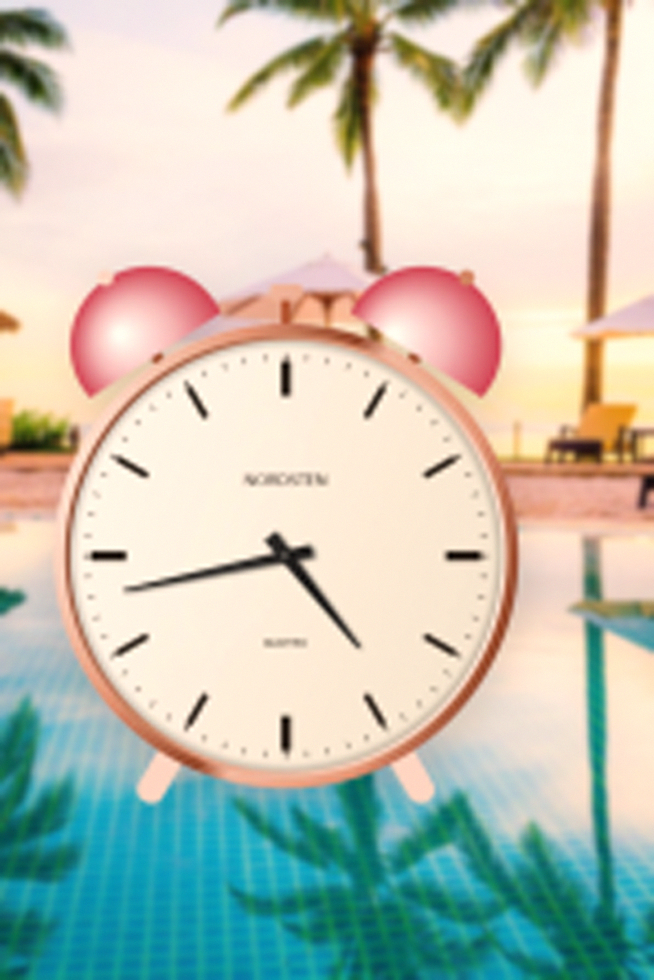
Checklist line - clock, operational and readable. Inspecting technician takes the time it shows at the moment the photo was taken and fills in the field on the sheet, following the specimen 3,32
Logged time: 4,43
